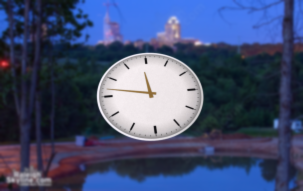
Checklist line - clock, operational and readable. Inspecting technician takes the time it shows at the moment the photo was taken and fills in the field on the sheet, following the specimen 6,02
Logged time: 11,47
